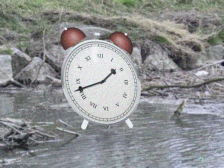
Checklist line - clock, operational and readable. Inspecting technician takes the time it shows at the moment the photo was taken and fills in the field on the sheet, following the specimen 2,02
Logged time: 1,42
